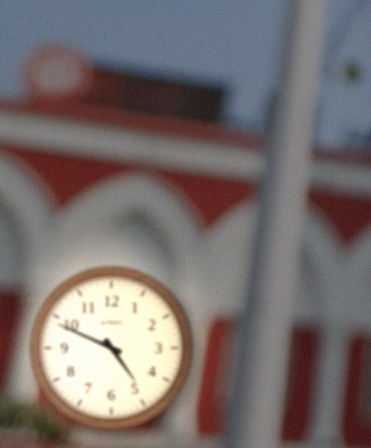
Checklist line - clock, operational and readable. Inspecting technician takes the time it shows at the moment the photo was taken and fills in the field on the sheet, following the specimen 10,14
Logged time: 4,49
